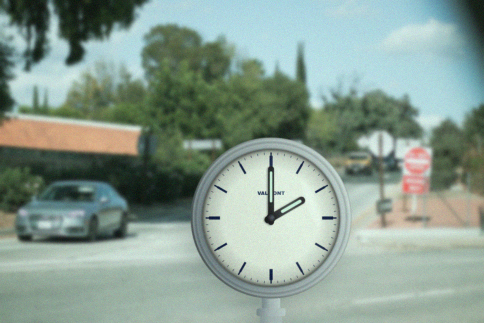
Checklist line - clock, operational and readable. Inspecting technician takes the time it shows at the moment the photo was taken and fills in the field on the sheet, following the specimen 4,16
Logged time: 2,00
